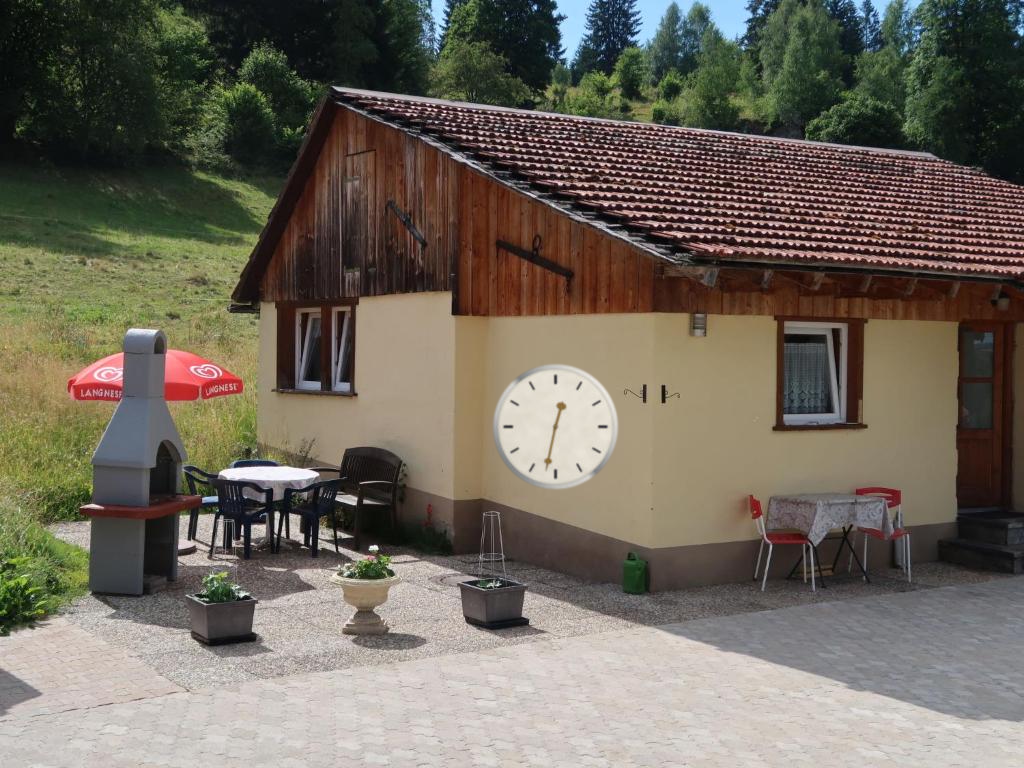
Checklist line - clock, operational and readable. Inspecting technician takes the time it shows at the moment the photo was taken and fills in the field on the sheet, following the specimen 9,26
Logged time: 12,32
